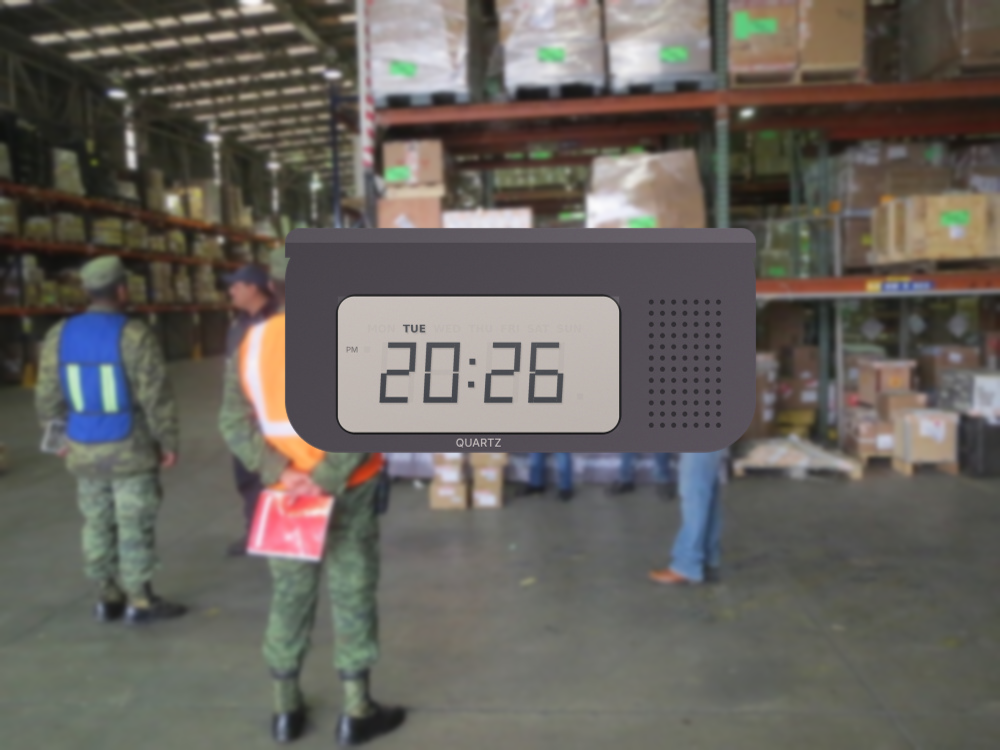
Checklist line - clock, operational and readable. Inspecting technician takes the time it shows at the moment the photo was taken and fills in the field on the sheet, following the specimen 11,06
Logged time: 20,26
